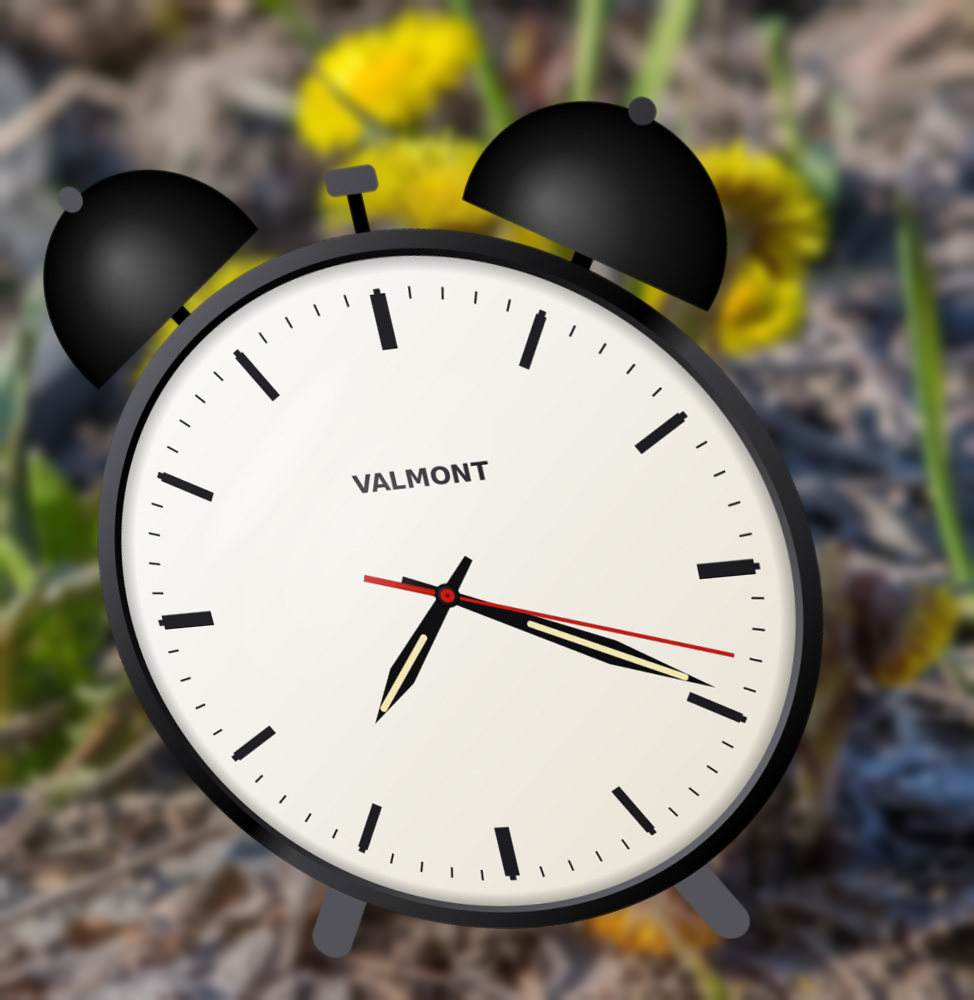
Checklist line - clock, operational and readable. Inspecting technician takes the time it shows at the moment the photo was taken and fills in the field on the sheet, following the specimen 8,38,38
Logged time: 7,19,18
